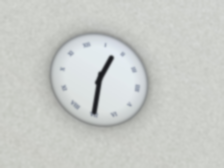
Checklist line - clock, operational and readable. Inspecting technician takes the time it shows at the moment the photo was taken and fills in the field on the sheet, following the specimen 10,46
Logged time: 1,35
